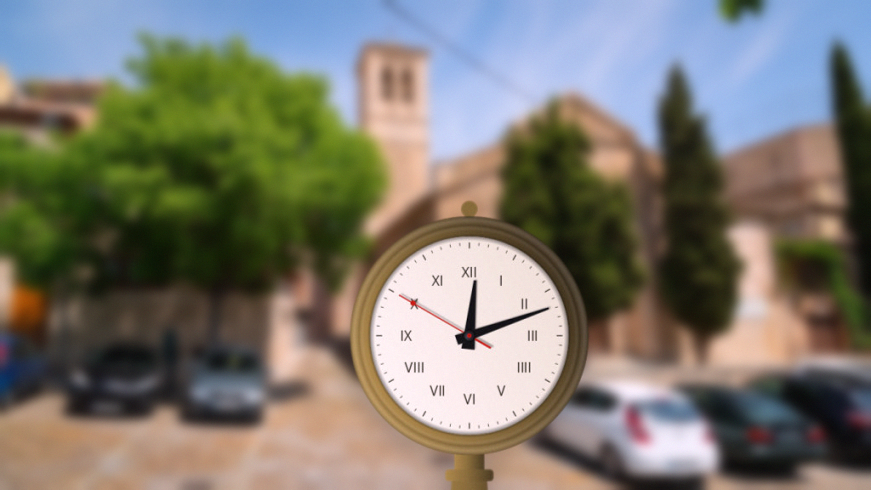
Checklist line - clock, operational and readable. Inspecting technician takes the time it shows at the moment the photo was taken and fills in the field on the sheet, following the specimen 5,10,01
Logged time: 12,11,50
